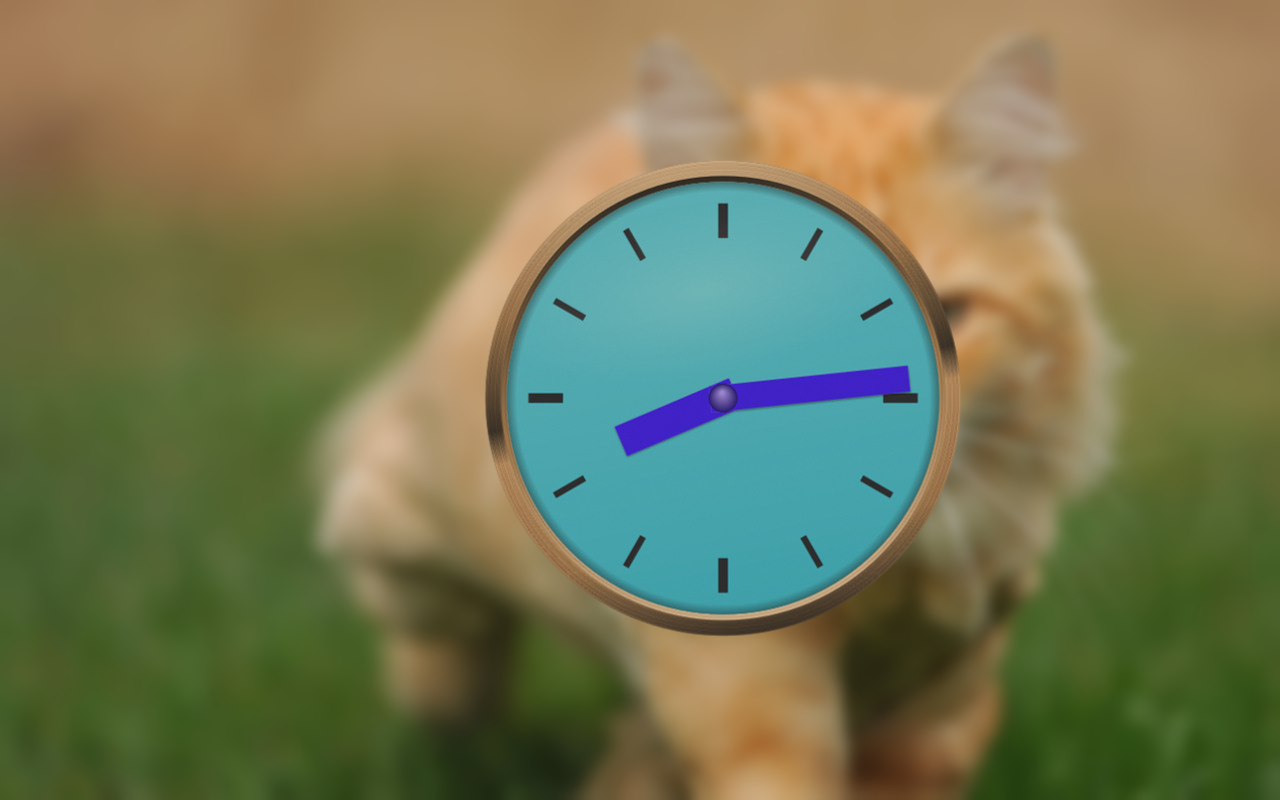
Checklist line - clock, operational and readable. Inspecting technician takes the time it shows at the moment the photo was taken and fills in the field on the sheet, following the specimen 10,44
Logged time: 8,14
